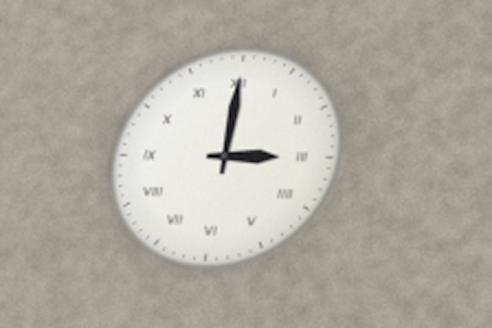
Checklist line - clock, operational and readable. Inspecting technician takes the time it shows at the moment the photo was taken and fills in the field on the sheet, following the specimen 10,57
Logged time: 3,00
